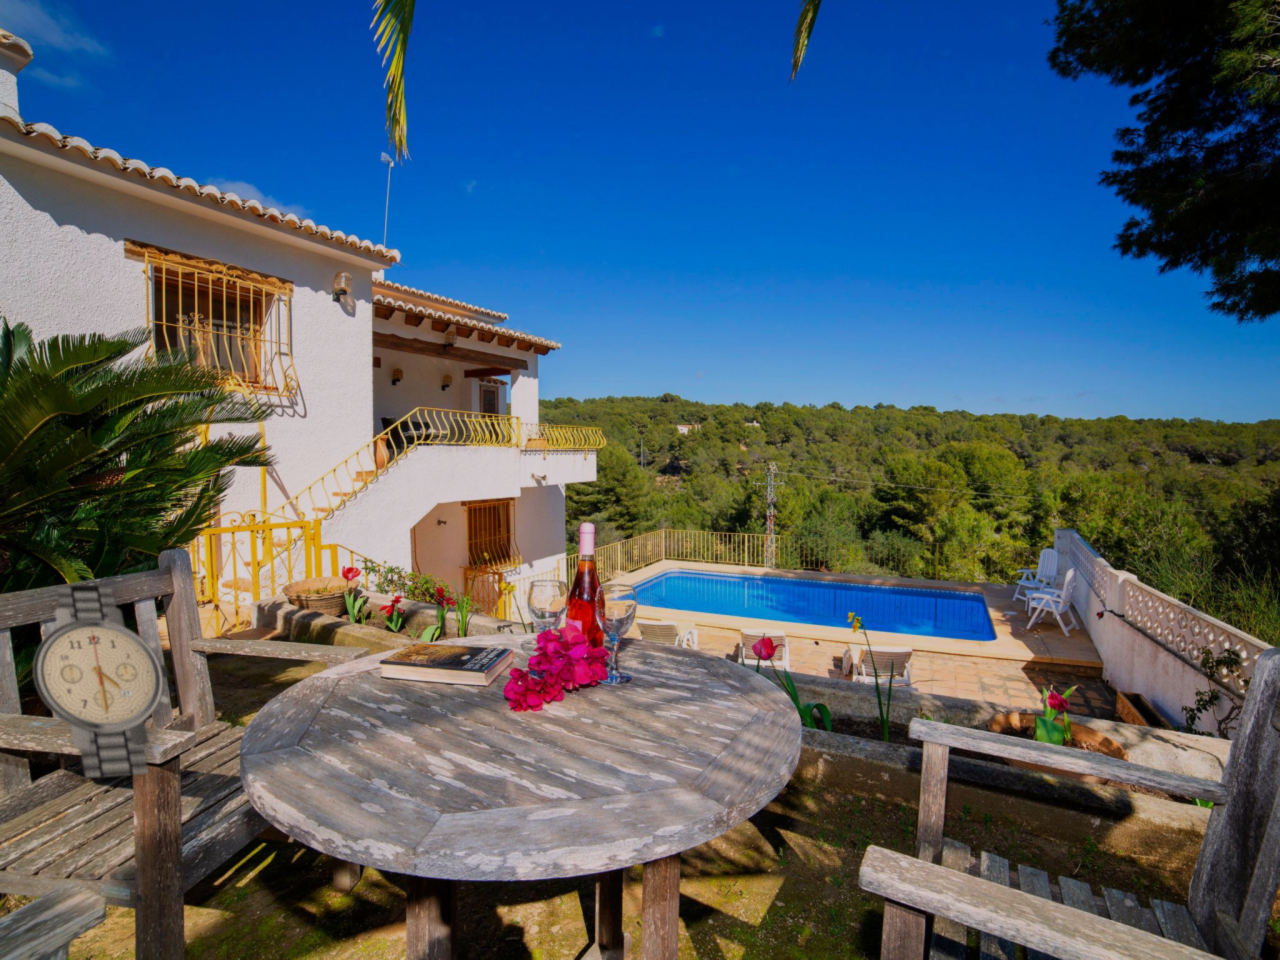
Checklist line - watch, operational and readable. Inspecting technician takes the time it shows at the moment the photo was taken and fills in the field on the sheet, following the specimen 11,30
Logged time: 4,30
